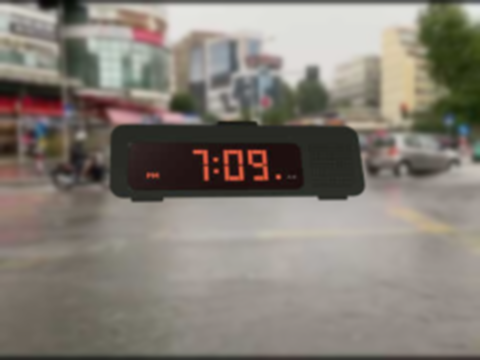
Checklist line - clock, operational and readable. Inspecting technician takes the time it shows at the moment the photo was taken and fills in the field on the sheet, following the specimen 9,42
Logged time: 7,09
